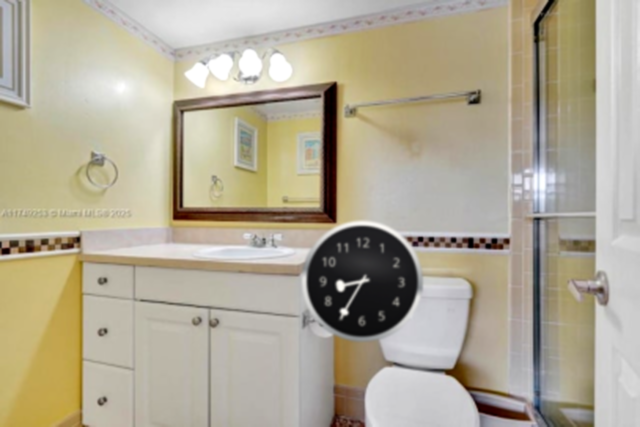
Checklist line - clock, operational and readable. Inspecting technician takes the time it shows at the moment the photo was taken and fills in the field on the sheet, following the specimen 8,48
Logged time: 8,35
